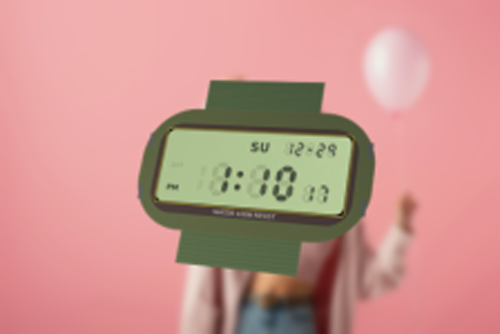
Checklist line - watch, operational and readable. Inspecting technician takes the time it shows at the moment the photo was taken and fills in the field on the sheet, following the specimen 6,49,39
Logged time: 1,10,17
